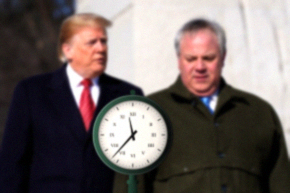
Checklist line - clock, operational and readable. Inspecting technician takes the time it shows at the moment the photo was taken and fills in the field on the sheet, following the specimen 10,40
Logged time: 11,37
